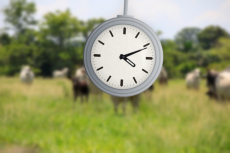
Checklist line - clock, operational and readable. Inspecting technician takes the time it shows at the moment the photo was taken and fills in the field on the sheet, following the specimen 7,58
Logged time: 4,11
